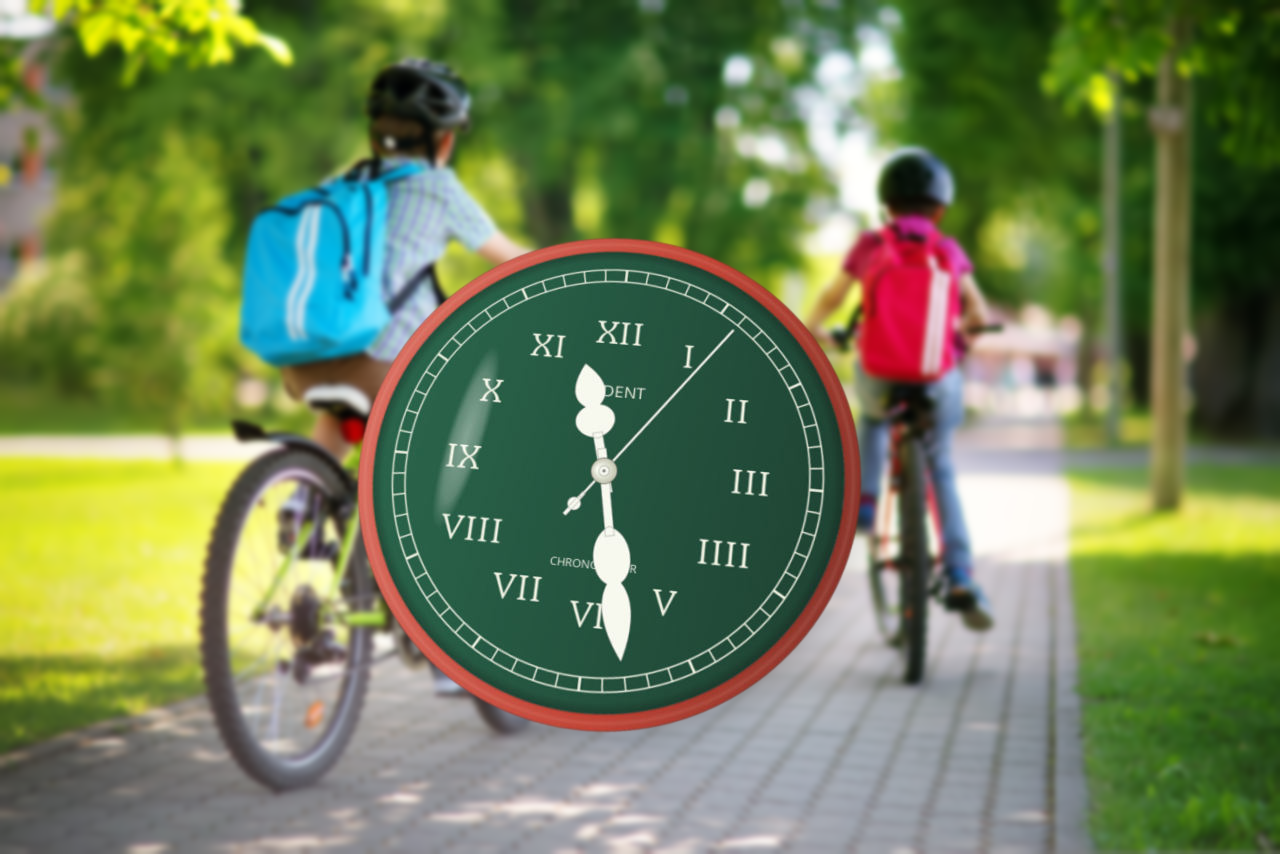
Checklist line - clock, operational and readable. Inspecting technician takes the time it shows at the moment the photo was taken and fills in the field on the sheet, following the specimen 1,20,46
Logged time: 11,28,06
